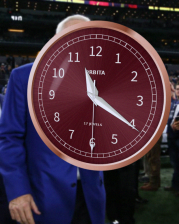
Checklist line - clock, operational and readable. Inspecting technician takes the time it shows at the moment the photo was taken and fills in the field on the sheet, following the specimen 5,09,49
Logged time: 11,20,30
